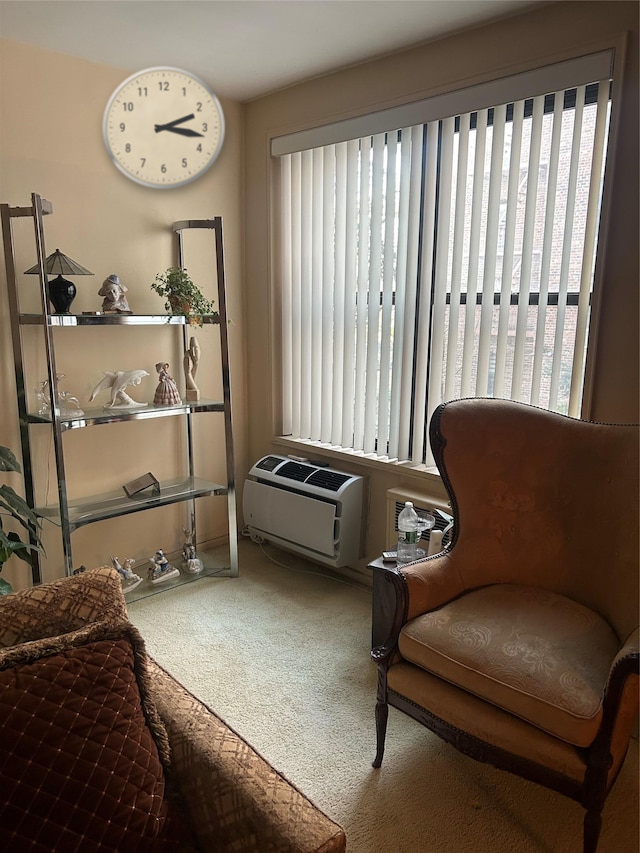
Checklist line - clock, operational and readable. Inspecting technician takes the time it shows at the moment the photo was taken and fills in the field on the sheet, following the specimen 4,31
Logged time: 2,17
